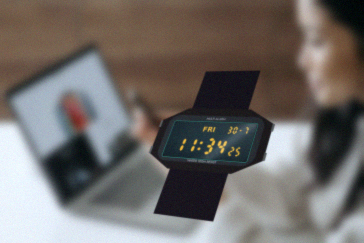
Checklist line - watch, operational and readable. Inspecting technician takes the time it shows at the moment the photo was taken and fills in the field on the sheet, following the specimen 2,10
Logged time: 11,34
